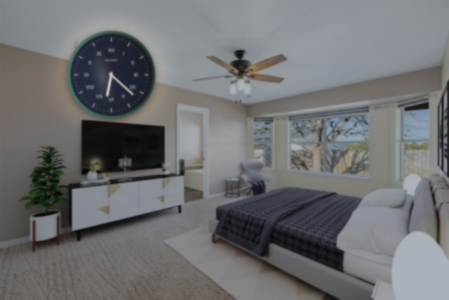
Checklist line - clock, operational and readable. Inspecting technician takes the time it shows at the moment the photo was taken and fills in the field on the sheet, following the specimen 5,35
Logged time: 6,22
